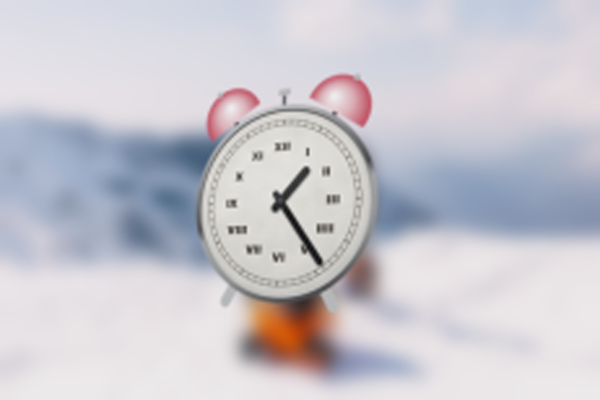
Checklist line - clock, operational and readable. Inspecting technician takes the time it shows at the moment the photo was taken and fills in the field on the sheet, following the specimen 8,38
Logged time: 1,24
